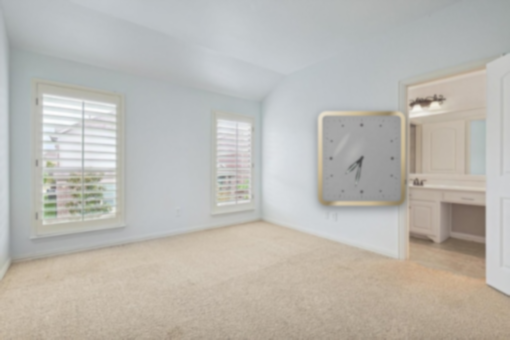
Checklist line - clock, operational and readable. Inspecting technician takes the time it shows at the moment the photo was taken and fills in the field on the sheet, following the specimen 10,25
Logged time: 7,32
